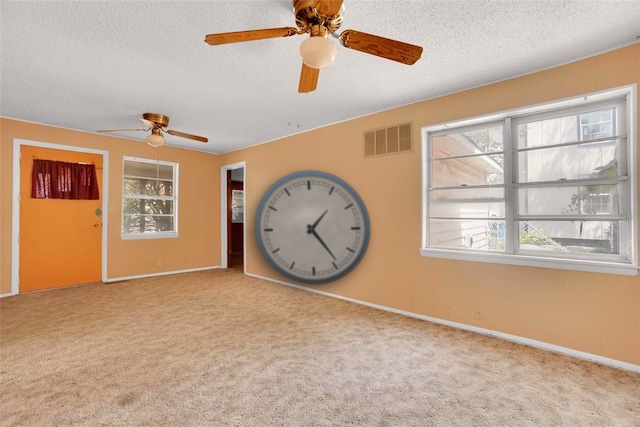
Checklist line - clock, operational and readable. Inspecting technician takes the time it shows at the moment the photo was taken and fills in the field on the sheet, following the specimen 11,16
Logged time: 1,24
